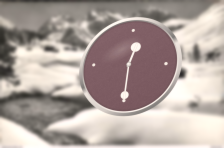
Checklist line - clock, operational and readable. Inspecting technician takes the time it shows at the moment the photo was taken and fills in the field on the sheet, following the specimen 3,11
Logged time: 12,30
